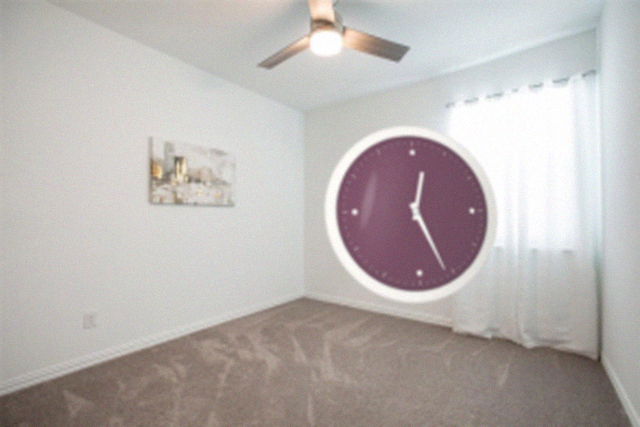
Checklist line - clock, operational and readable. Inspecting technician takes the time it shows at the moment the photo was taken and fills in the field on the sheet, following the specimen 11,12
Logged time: 12,26
